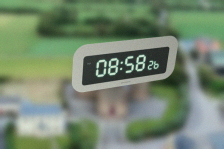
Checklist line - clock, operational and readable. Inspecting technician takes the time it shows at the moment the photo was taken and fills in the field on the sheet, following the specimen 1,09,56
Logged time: 8,58,26
